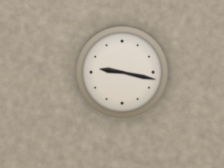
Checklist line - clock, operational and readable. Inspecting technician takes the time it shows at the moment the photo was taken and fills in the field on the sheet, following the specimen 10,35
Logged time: 9,17
